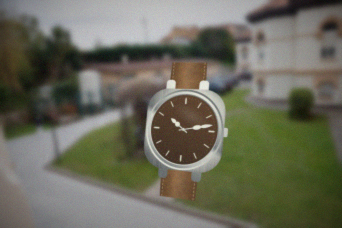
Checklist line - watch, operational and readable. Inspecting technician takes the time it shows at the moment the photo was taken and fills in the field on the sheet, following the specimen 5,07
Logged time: 10,13
